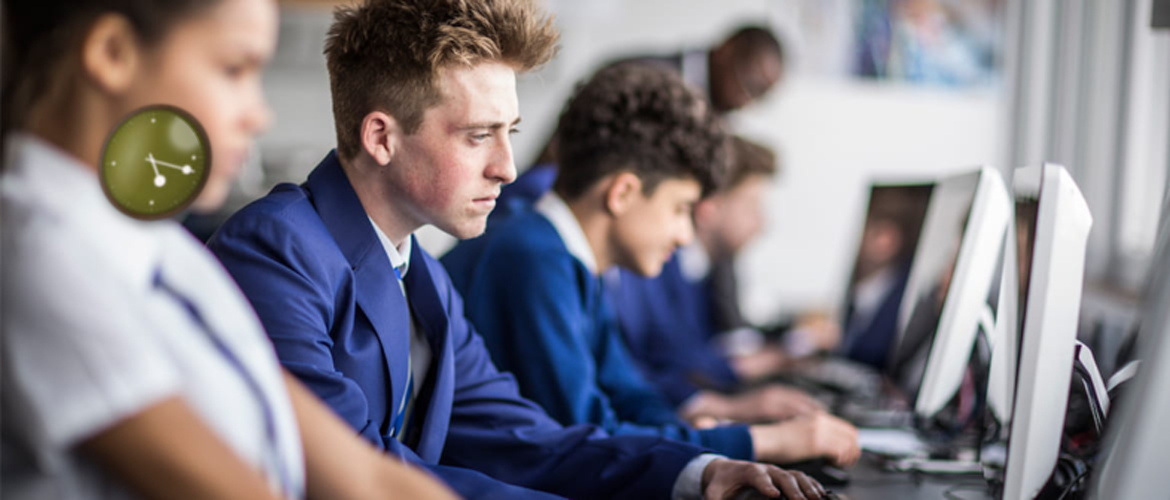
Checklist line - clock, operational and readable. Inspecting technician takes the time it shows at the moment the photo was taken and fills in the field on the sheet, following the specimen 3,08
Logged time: 5,18
